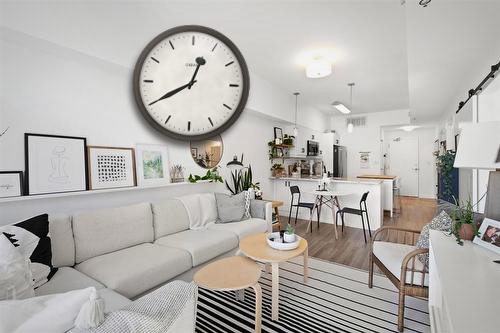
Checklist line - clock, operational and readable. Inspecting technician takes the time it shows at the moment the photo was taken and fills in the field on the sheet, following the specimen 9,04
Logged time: 12,40
